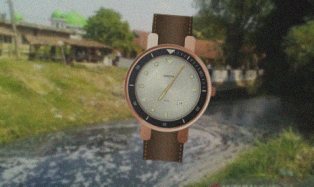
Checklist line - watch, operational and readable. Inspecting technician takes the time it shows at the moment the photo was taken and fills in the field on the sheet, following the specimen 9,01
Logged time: 7,05
